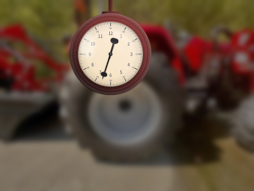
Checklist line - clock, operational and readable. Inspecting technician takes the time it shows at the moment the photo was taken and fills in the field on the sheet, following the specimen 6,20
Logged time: 12,33
